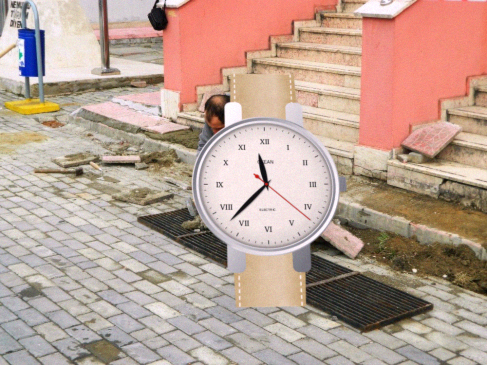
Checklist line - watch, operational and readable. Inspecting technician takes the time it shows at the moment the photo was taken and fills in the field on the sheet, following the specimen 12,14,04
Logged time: 11,37,22
